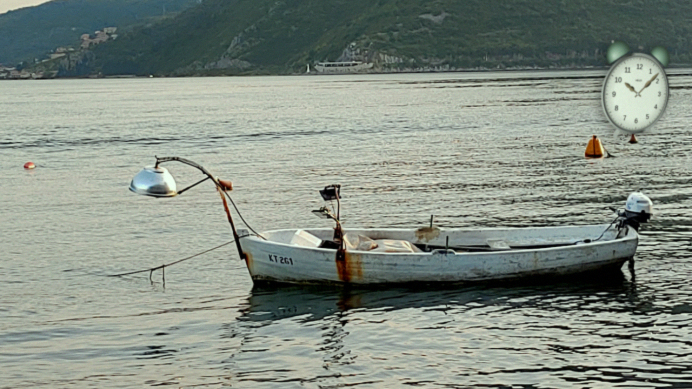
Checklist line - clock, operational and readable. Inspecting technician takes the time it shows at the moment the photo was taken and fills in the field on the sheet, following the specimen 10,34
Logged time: 10,08
